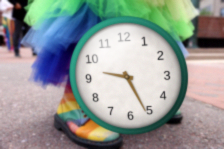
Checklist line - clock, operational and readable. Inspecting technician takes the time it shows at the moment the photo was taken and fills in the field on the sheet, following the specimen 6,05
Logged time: 9,26
